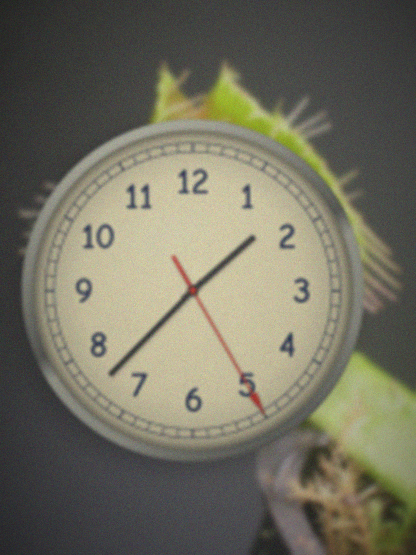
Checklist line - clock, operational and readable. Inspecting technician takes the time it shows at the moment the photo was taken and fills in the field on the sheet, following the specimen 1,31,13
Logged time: 1,37,25
